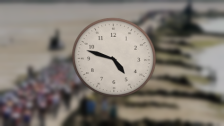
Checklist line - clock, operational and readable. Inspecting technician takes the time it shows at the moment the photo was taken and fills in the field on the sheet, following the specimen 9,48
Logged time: 4,48
